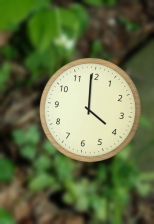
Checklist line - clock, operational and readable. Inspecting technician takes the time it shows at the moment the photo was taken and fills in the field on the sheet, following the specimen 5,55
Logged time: 3,59
